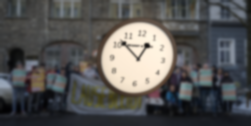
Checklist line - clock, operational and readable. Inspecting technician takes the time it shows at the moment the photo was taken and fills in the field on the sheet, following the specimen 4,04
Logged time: 12,52
